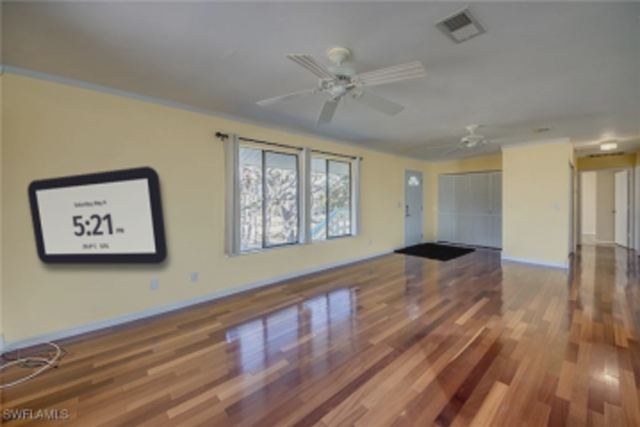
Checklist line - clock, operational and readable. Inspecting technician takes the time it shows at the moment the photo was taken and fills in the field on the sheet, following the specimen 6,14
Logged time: 5,21
